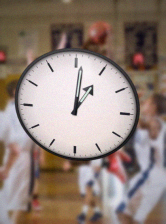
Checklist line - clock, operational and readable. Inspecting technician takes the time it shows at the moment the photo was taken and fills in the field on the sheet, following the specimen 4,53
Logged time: 1,01
